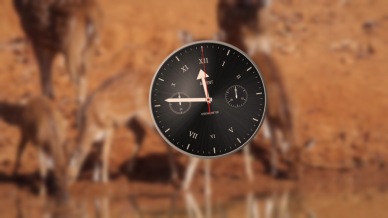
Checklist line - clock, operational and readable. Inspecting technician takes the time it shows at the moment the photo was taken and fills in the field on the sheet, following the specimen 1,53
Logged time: 11,46
